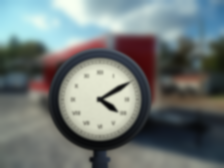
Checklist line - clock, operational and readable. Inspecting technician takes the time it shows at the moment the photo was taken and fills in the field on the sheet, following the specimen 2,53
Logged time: 4,10
